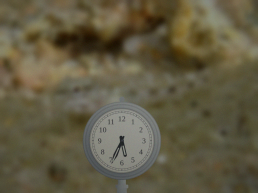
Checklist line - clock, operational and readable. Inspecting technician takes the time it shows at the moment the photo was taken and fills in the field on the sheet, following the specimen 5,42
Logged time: 5,34
